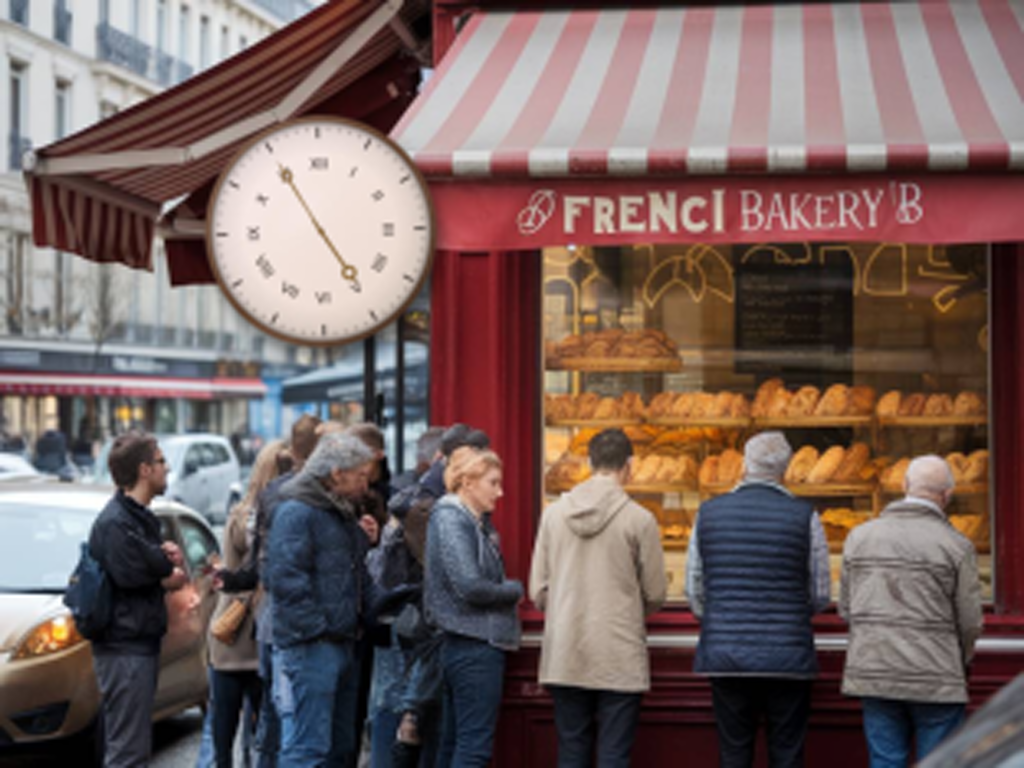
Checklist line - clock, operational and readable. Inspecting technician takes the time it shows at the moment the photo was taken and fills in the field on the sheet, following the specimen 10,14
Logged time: 4,55
